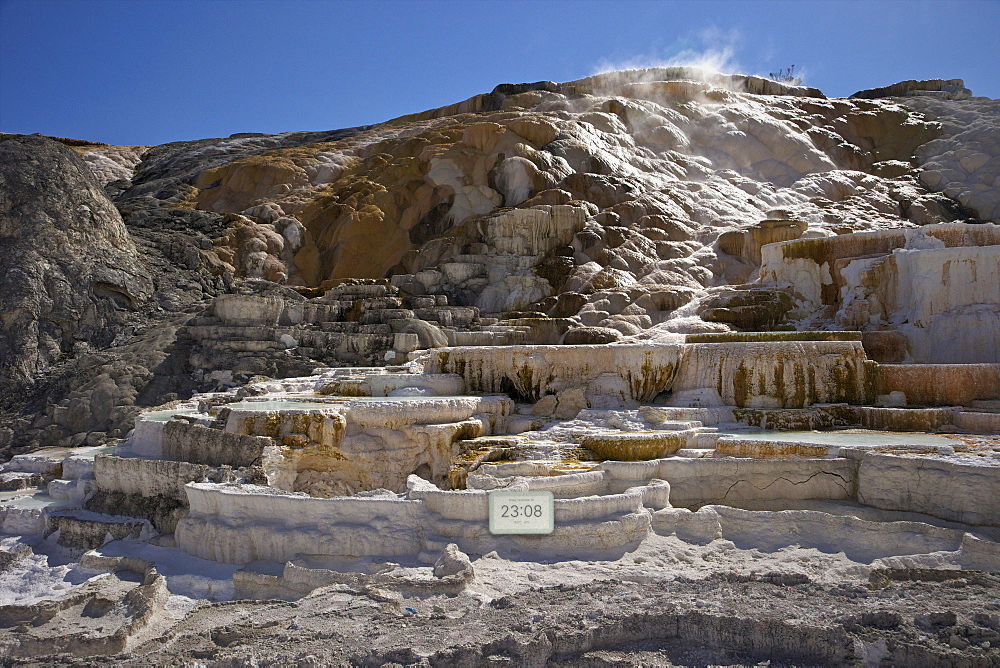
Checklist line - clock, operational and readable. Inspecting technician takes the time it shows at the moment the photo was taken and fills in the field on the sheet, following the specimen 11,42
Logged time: 23,08
